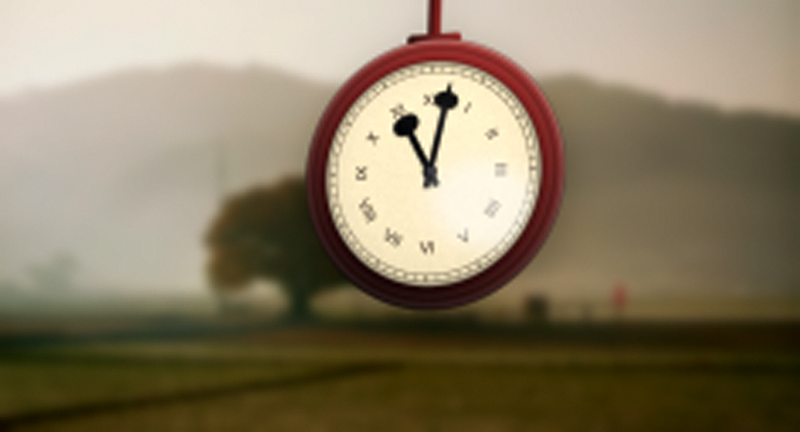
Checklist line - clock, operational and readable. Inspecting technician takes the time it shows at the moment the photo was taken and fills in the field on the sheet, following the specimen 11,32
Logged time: 11,02
